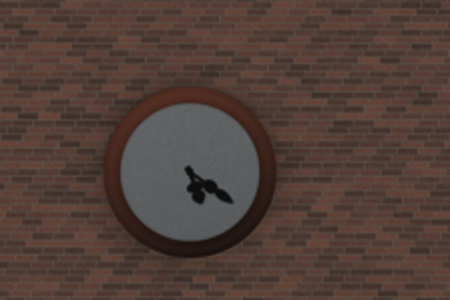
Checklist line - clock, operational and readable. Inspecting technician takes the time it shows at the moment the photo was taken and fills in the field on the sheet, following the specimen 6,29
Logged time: 5,21
